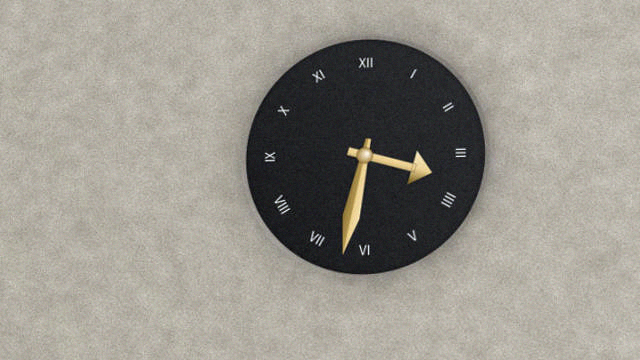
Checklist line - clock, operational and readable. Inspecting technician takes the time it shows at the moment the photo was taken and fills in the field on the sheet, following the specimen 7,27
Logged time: 3,32
